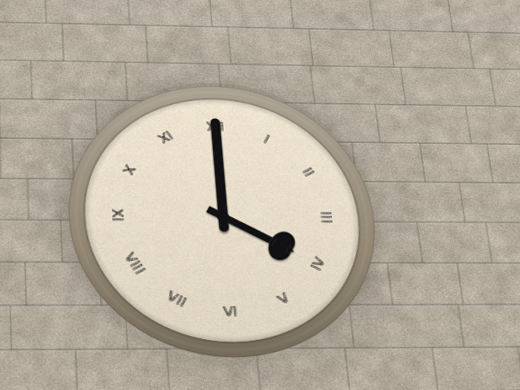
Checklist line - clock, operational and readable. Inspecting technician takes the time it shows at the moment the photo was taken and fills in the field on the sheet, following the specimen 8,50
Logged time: 4,00
